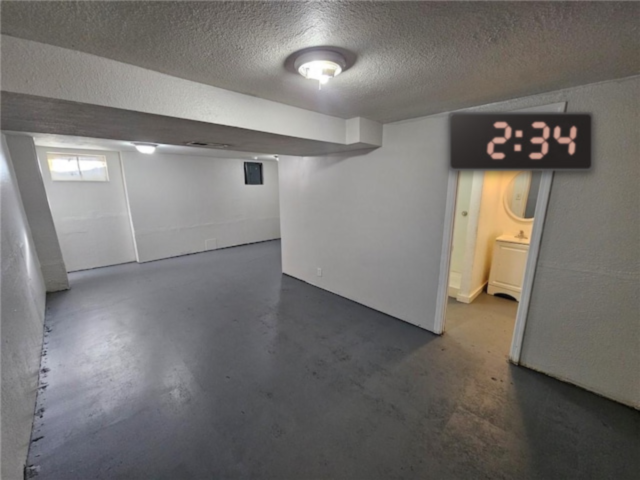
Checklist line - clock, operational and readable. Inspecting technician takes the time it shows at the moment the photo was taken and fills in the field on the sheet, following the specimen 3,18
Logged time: 2,34
